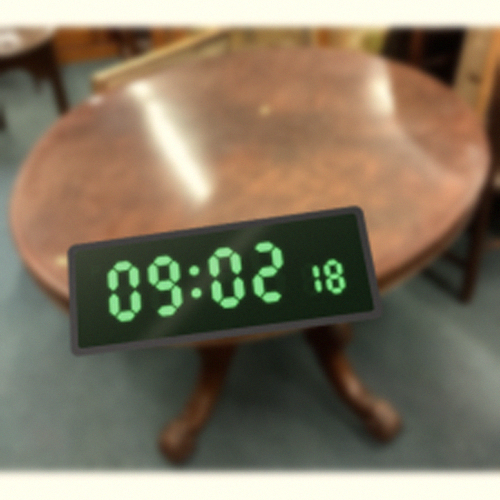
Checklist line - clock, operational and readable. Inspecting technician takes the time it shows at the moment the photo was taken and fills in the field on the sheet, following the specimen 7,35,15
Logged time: 9,02,18
